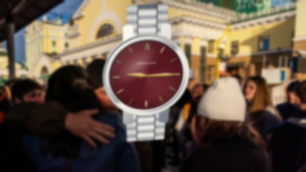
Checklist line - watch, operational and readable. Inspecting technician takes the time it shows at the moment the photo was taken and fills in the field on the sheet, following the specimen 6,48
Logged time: 9,15
